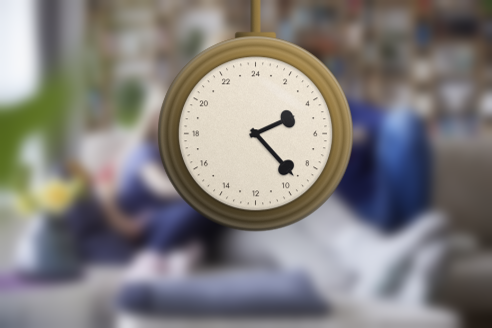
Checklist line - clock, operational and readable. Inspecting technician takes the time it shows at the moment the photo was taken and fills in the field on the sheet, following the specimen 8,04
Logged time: 4,23
